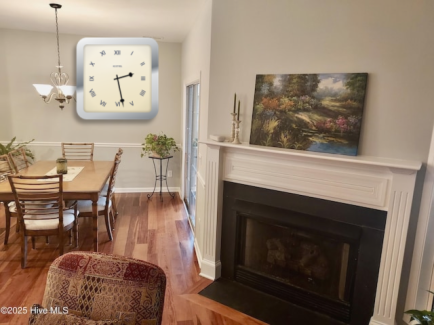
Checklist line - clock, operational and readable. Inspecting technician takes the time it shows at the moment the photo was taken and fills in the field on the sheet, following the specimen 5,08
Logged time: 2,28
